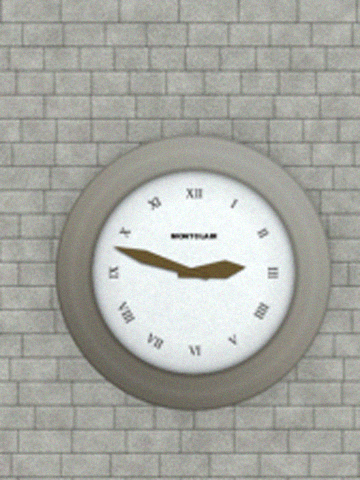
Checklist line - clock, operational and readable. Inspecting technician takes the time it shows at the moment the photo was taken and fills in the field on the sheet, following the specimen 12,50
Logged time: 2,48
